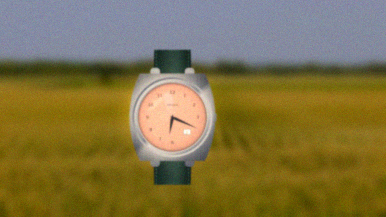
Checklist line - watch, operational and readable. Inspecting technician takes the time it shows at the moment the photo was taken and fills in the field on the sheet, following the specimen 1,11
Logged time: 6,19
